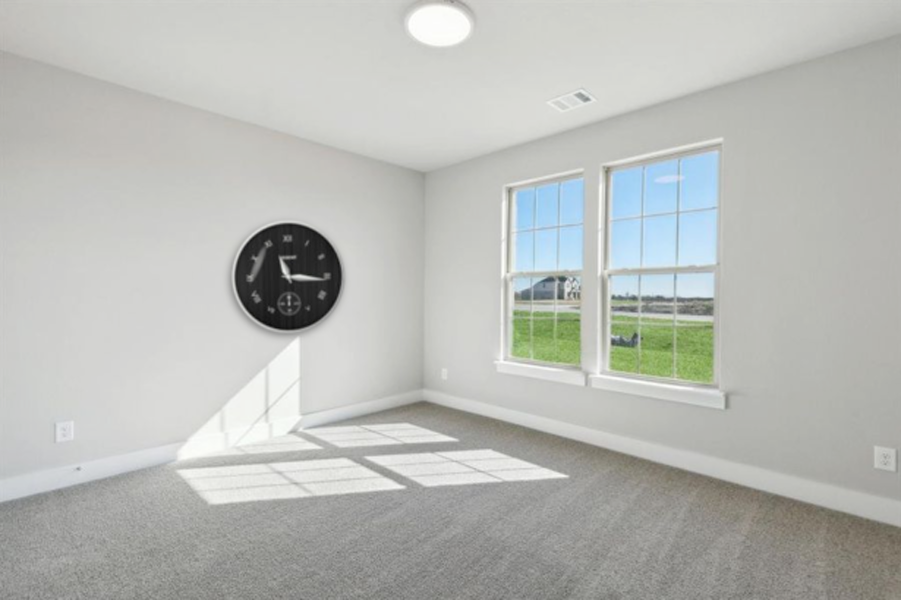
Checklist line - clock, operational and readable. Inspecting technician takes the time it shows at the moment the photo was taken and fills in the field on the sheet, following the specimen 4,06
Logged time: 11,16
